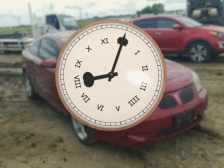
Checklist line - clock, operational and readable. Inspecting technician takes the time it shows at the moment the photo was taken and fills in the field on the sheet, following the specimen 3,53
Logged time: 8,00
